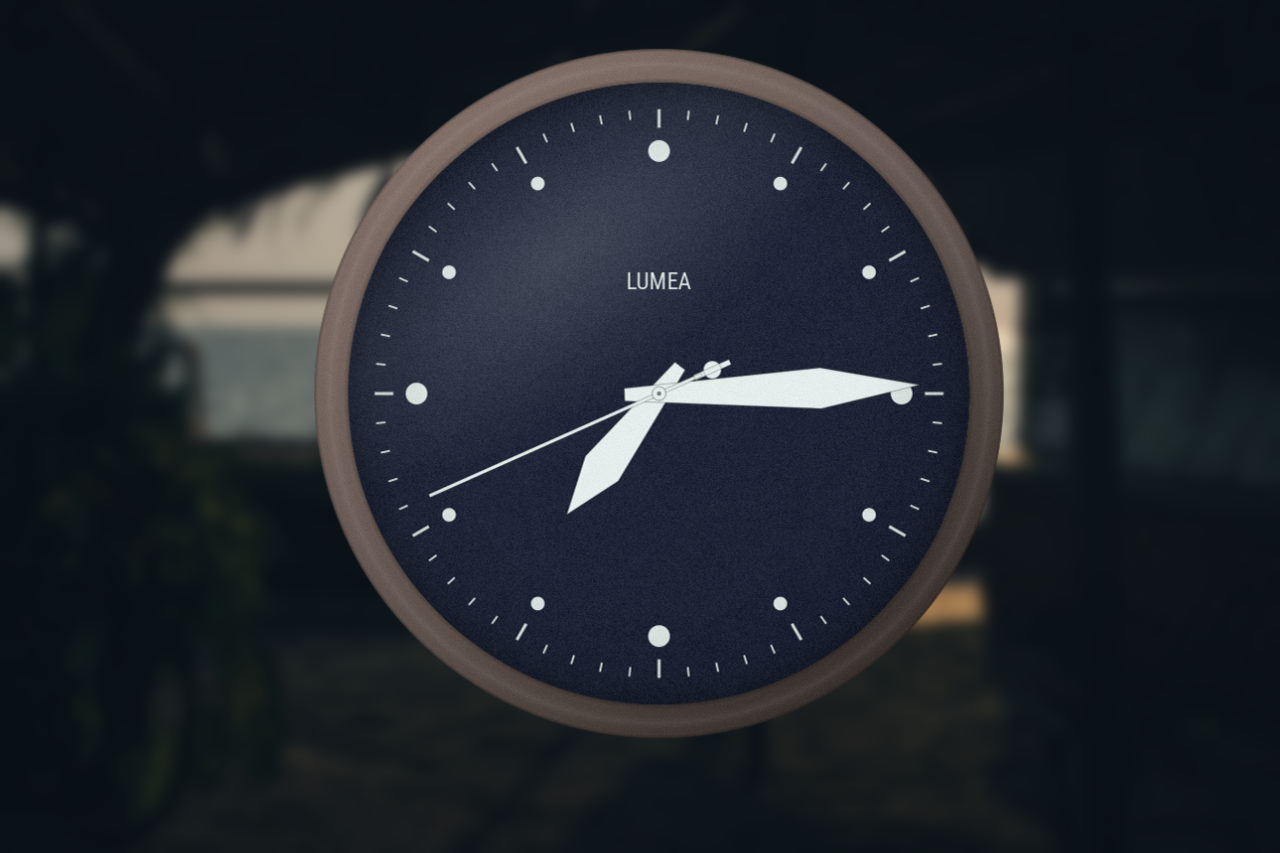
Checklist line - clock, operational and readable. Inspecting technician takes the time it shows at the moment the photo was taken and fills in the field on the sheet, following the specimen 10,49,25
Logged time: 7,14,41
